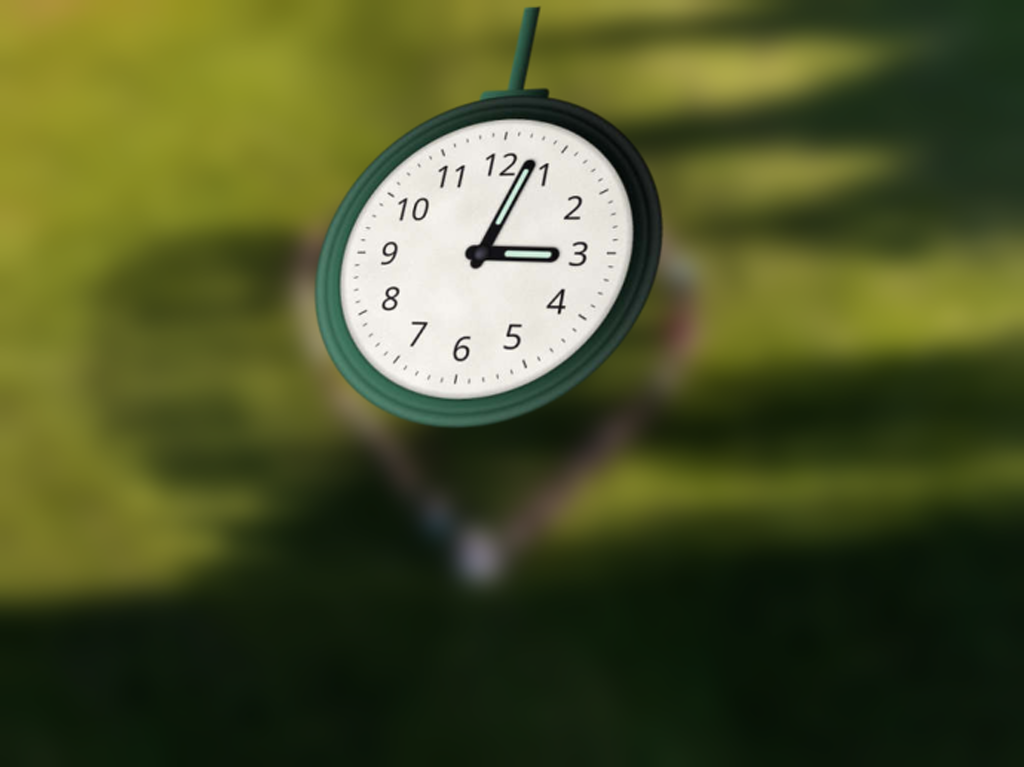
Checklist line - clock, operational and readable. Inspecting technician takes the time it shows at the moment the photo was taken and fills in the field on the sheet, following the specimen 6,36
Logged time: 3,03
